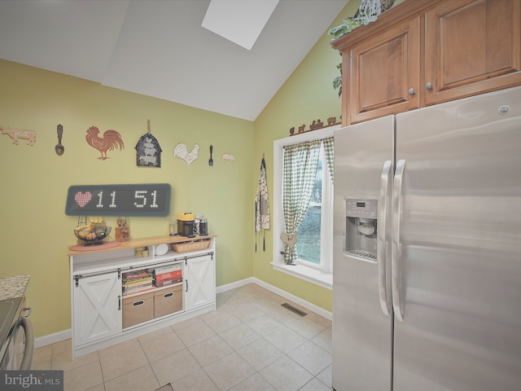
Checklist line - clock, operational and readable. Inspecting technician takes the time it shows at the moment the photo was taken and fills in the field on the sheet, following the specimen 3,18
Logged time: 11,51
